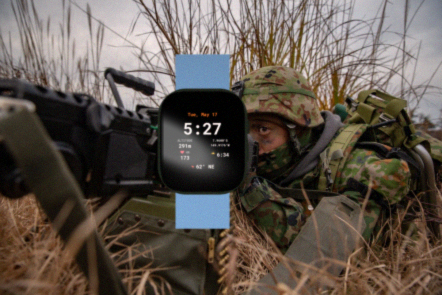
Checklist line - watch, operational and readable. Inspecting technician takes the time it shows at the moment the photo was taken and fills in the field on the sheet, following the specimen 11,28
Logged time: 5,27
